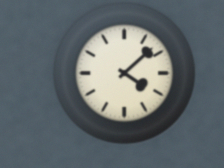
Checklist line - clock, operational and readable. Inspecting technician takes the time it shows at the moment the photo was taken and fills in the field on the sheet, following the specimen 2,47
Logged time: 4,08
